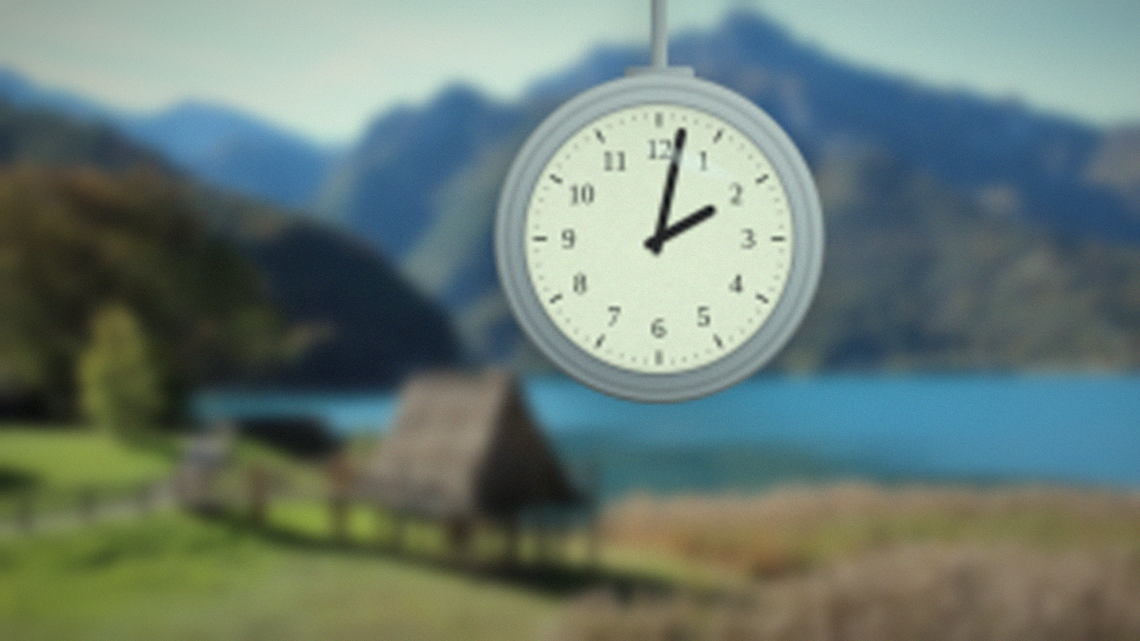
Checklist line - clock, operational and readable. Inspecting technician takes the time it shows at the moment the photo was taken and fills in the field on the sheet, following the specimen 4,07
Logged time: 2,02
